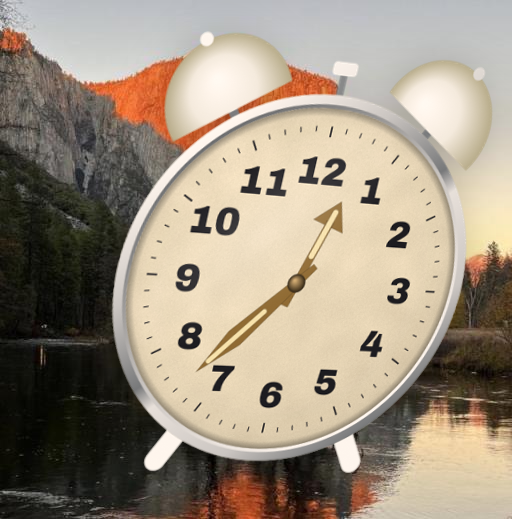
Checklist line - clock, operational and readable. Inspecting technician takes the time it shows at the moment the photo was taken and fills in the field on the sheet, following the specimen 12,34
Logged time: 12,37
